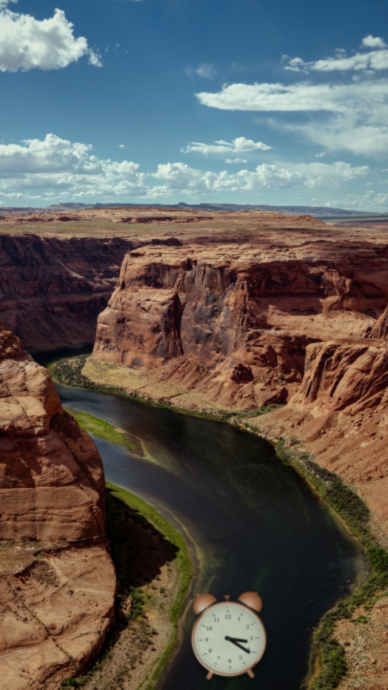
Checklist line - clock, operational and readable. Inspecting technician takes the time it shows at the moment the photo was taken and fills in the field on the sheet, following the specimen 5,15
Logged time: 3,21
